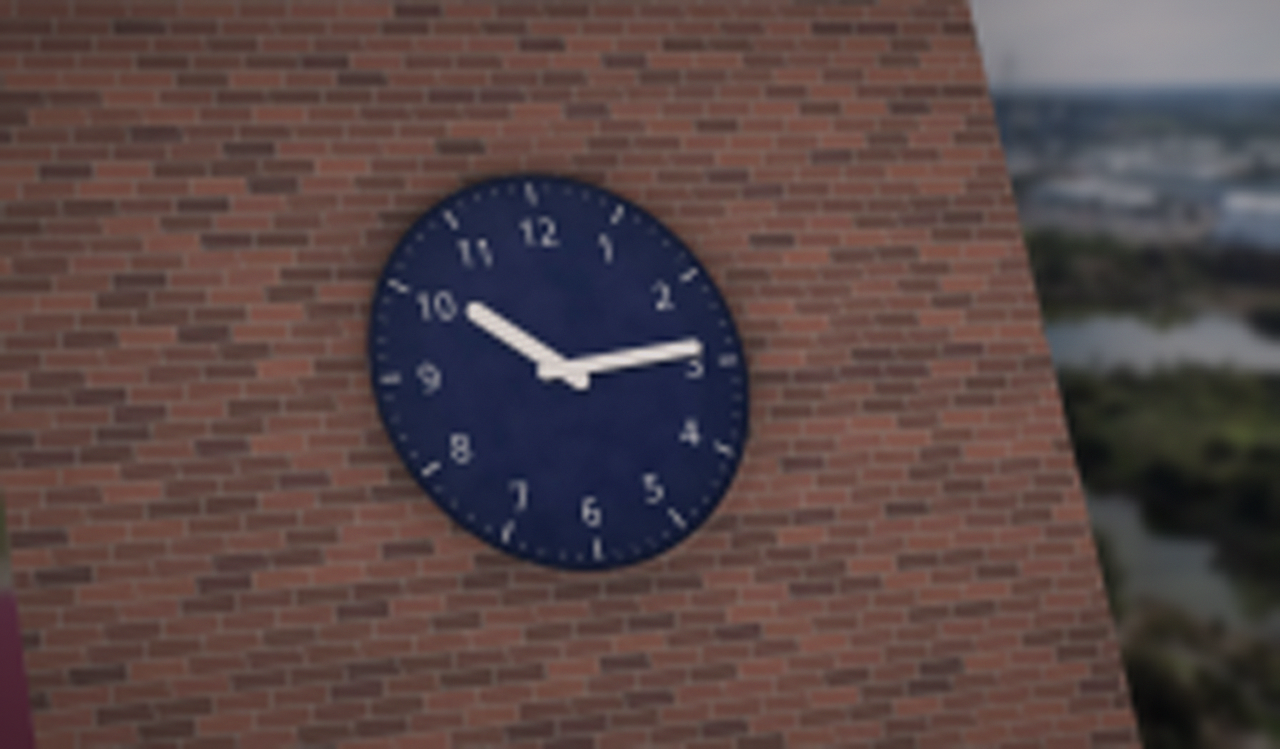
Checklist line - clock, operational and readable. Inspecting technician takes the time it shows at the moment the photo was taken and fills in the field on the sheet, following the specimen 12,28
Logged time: 10,14
